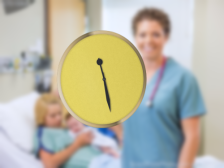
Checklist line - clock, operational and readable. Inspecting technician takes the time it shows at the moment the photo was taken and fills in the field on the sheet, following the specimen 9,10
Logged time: 11,28
